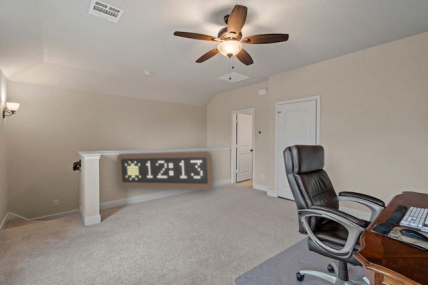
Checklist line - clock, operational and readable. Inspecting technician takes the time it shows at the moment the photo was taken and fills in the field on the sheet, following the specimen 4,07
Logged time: 12,13
